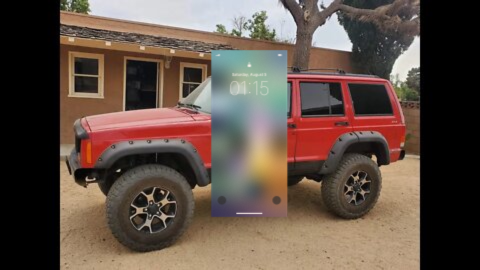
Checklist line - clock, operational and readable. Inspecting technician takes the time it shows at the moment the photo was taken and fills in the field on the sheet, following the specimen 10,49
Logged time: 1,15
